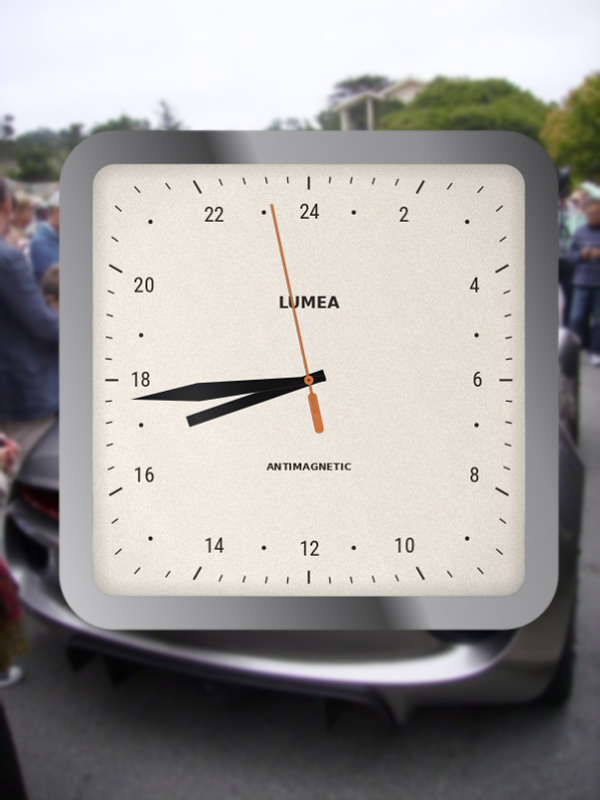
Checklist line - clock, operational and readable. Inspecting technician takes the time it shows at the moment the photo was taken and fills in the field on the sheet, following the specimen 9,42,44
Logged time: 16,43,58
